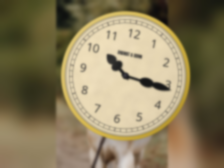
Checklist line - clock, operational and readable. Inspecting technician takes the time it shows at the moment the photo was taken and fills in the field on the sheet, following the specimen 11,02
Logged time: 10,16
